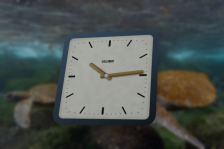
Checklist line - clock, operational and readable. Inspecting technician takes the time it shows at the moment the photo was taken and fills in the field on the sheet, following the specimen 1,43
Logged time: 10,14
